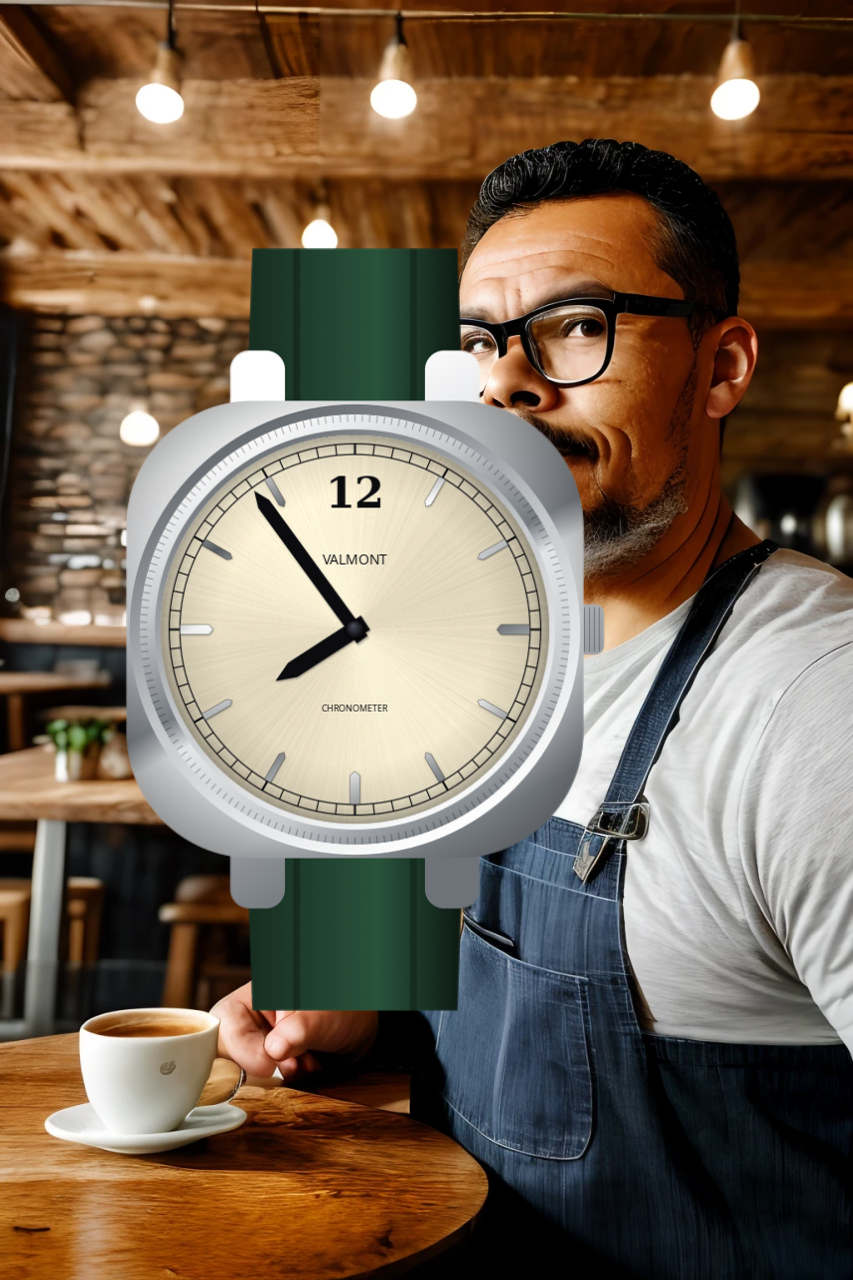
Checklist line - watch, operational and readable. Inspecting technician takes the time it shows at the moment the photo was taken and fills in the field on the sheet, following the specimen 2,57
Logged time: 7,54
